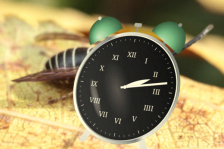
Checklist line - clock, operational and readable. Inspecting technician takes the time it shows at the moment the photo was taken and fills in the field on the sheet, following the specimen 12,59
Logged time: 2,13
